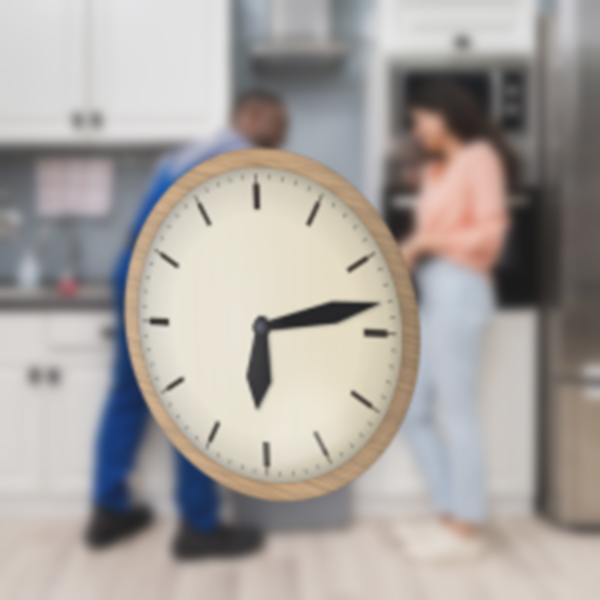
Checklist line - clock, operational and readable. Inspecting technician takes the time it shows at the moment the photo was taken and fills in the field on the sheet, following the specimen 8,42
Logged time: 6,13
